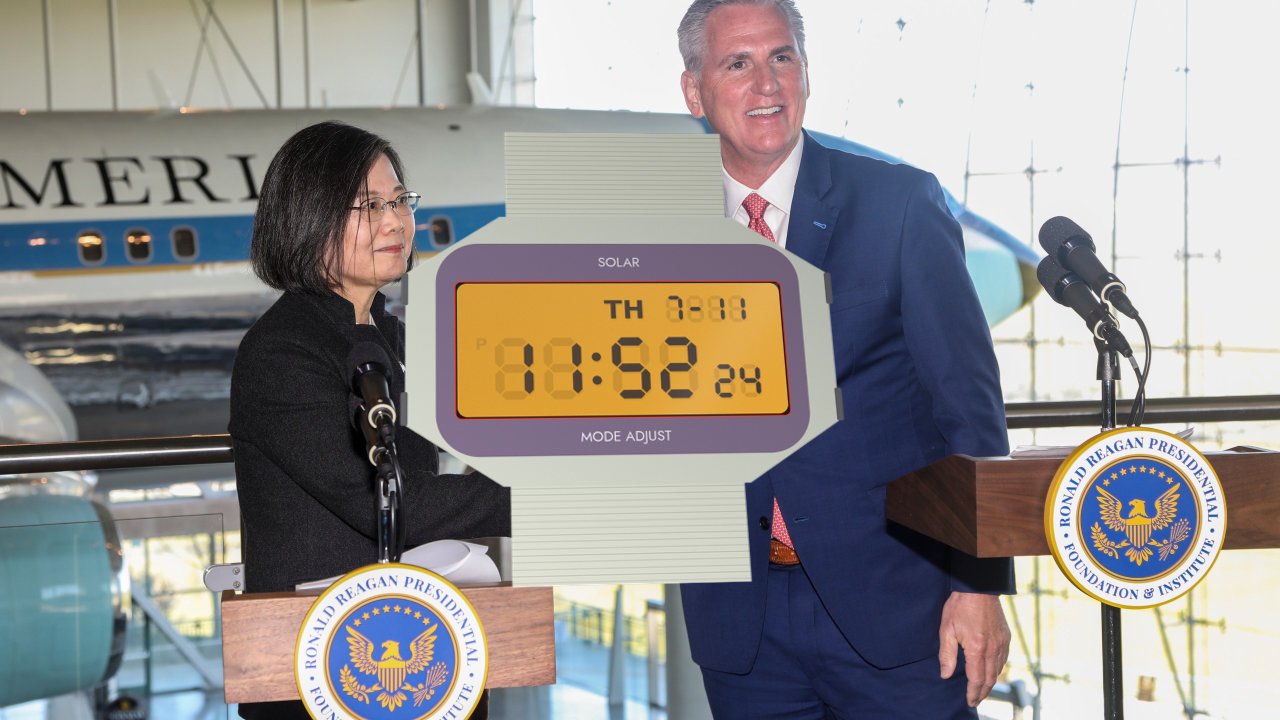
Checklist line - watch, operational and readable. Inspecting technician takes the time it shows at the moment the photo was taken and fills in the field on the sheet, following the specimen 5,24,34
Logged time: 11,52,24
